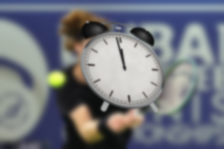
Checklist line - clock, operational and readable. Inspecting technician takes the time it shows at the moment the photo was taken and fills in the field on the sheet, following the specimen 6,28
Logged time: 11,59
